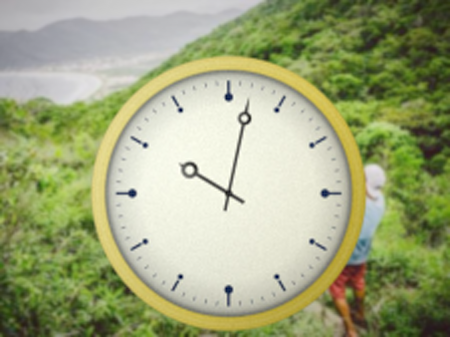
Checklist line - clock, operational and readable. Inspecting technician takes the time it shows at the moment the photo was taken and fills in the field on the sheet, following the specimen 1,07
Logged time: 10,02
